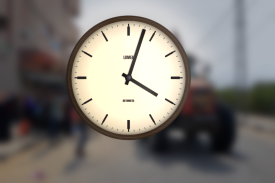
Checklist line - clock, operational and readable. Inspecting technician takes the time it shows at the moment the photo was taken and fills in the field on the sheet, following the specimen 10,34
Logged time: 4,03
